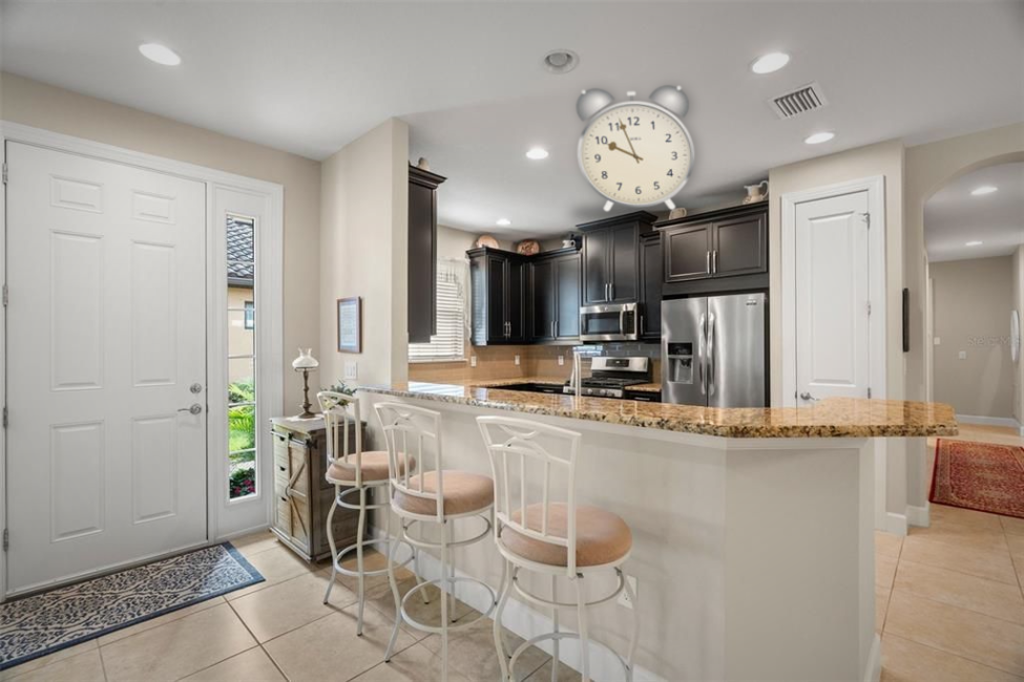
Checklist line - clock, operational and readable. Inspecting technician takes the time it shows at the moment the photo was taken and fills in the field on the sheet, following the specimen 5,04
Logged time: 9,57
